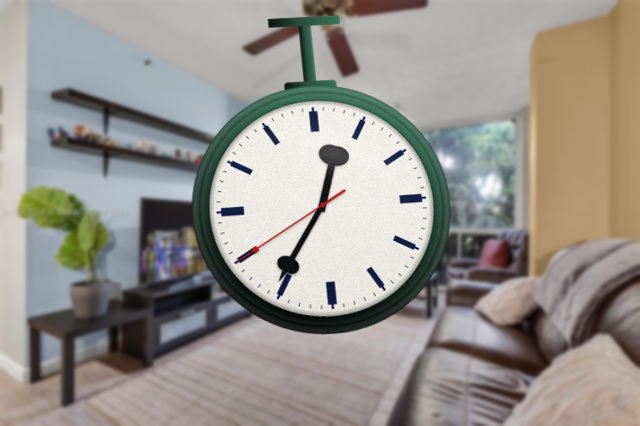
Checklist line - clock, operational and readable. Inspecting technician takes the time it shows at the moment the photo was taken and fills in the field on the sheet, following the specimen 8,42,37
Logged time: 12,35,40
